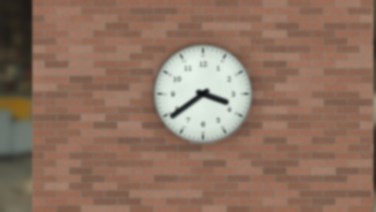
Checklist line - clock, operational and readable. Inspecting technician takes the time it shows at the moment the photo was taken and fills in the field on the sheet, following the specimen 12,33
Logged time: 3,39
